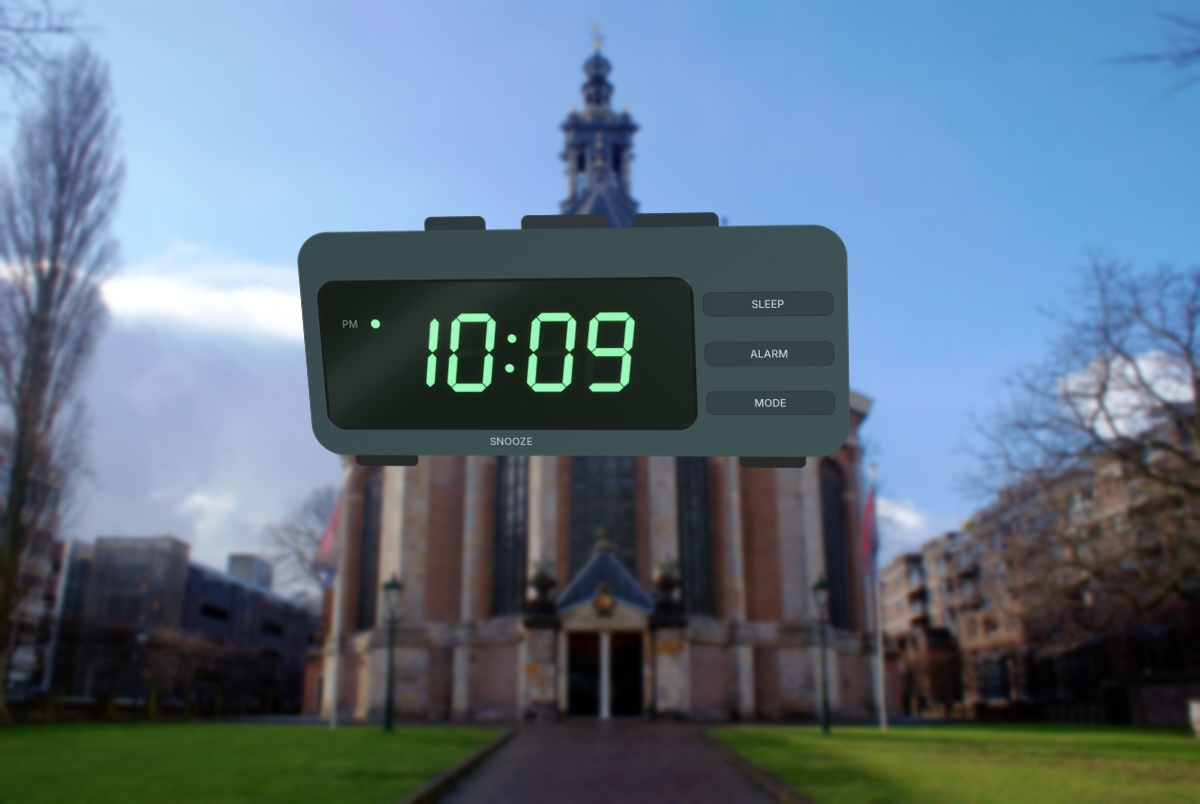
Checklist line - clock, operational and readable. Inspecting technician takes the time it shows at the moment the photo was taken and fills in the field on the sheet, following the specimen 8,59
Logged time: 10,09
